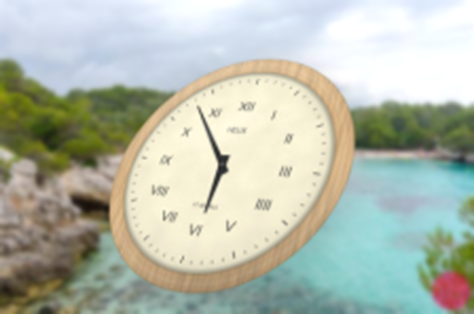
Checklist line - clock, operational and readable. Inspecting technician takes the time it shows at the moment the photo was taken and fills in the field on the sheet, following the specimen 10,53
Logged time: 5,53
